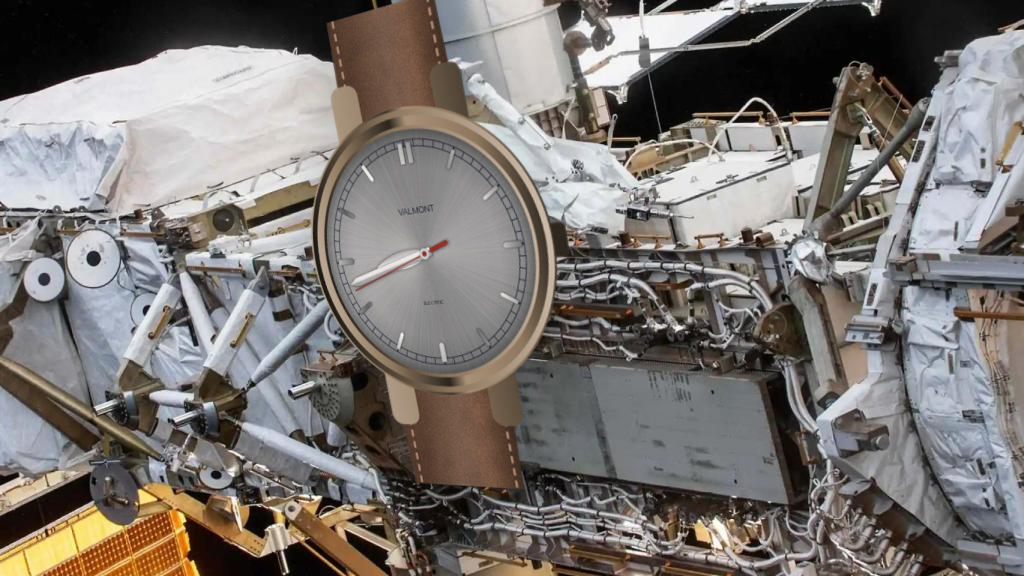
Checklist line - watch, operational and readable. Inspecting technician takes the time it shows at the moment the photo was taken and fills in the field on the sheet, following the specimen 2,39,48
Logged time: 8,42,42
